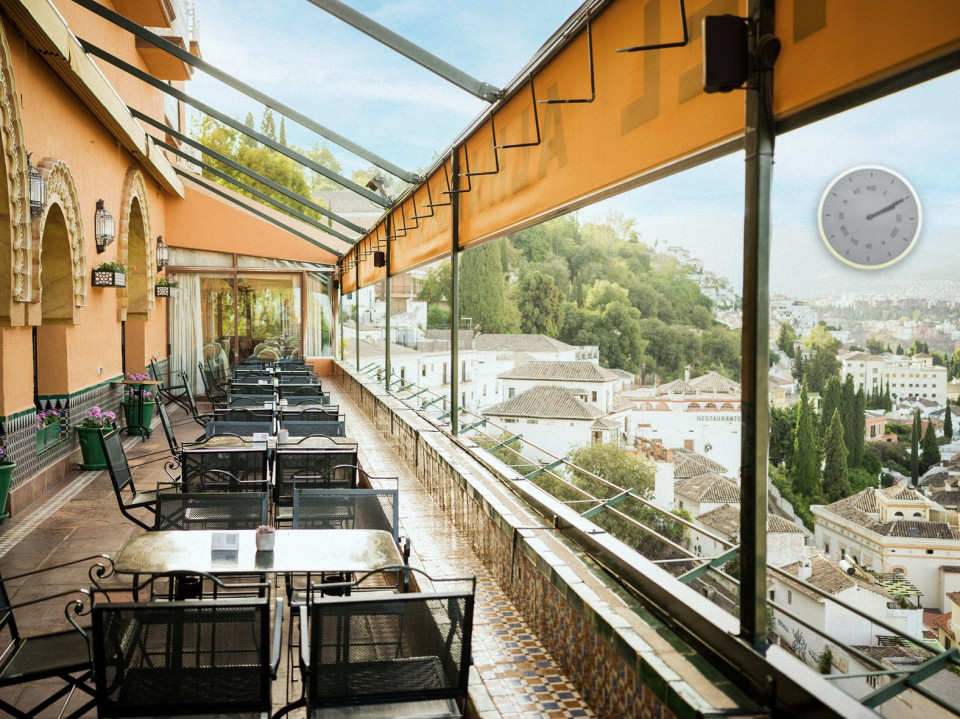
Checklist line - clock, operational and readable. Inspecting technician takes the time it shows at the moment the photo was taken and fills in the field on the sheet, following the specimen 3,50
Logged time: 2,10
